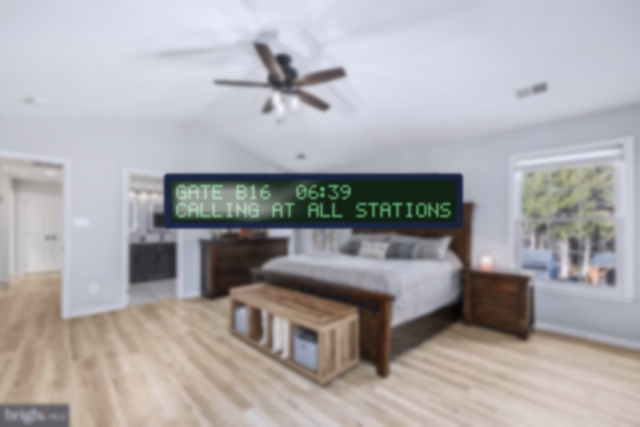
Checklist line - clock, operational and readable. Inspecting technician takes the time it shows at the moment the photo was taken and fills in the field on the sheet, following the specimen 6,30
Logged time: 6,39
